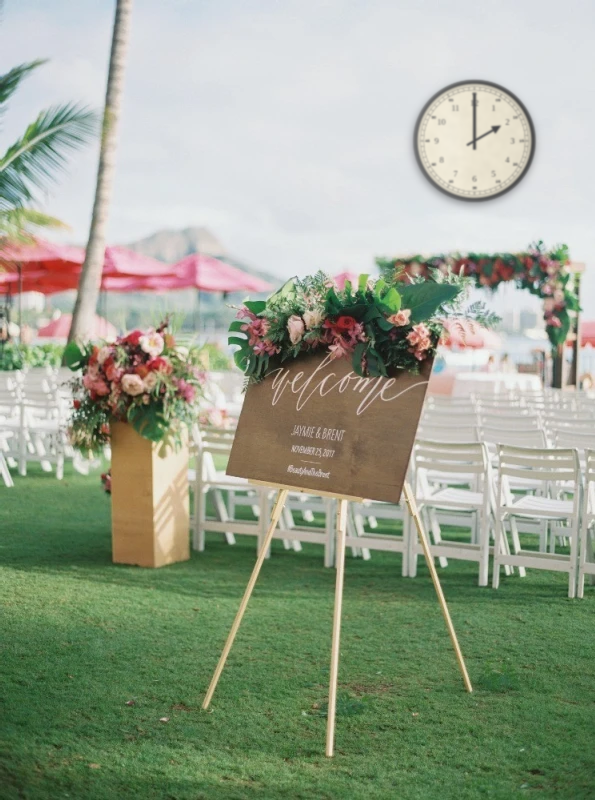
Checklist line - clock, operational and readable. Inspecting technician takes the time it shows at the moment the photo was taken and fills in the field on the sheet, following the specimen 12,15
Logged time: 2,00
